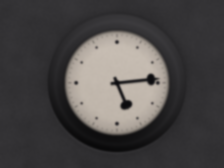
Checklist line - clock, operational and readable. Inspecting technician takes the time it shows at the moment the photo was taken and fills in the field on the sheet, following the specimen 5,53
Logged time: 5,14
